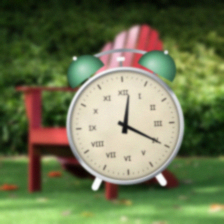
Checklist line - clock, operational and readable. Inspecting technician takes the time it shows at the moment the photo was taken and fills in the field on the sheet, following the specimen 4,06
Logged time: 12,20
